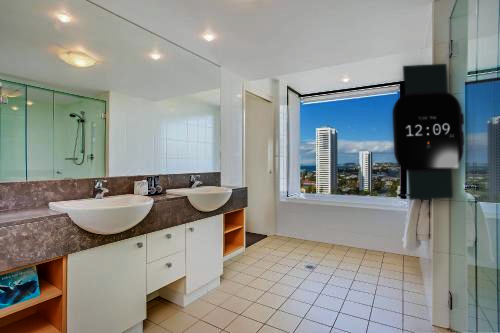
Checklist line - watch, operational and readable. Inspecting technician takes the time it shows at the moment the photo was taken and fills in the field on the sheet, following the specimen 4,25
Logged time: 12,09
